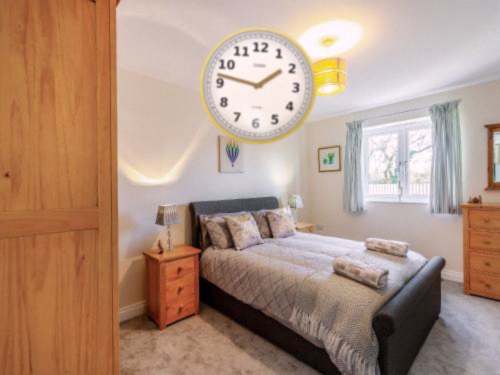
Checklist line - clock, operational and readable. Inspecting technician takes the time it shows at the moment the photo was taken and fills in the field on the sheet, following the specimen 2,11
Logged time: 1,47
